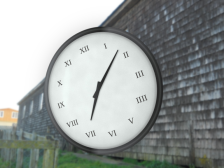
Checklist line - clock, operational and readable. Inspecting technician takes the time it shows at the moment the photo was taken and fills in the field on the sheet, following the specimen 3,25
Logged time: 7,08
